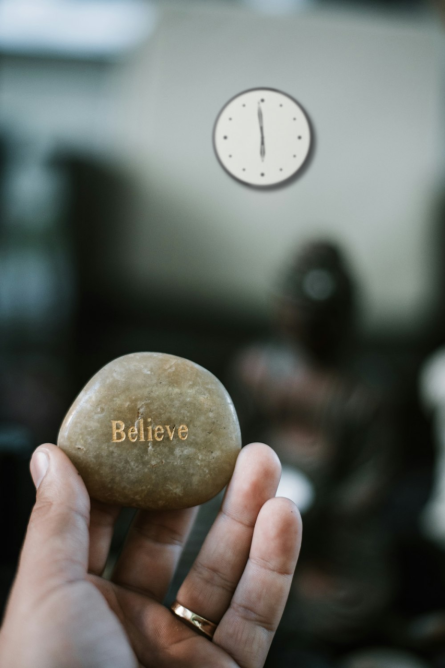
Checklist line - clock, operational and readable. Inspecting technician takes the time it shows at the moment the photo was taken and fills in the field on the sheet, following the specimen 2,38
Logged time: 5,59
